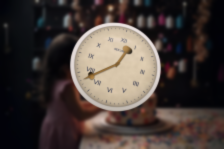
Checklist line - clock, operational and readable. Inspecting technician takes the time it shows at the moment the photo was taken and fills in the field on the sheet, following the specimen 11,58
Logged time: 12,38
